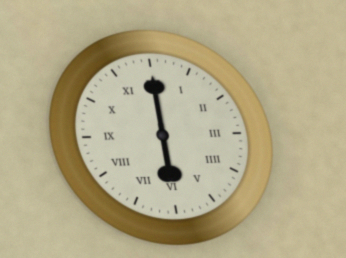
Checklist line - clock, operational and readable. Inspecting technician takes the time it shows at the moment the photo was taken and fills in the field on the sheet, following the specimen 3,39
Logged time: 6,00
